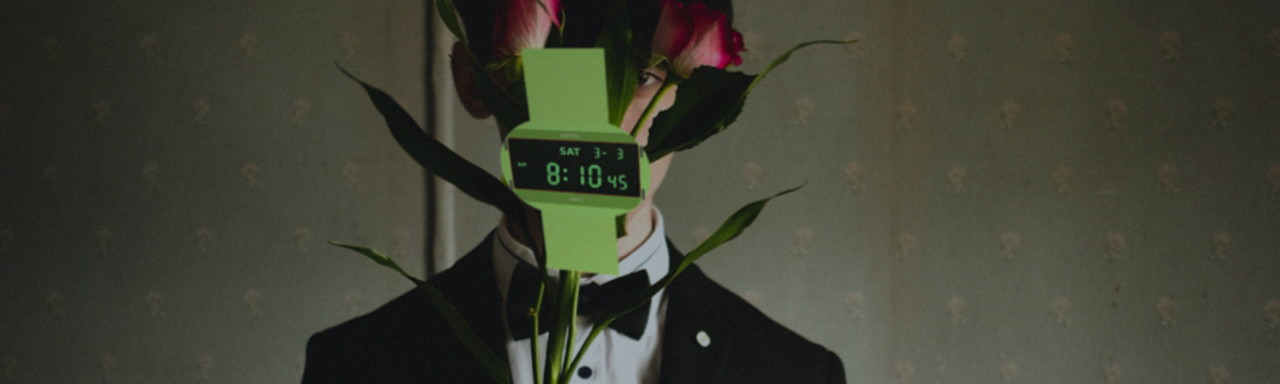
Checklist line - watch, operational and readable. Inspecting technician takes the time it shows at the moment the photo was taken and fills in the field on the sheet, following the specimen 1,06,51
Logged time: 8,10,45
